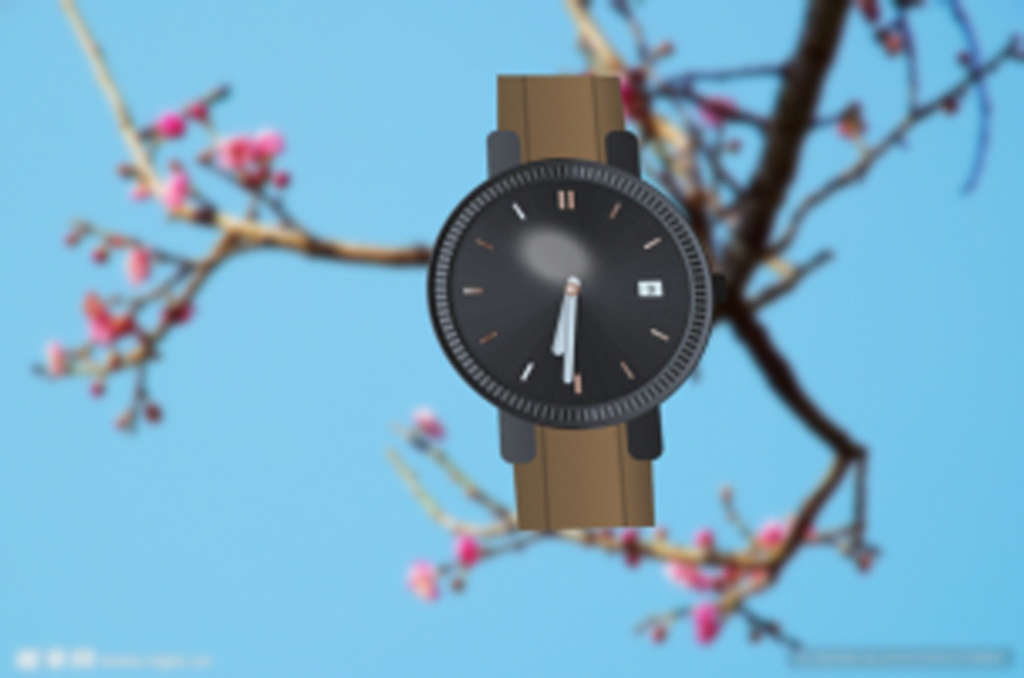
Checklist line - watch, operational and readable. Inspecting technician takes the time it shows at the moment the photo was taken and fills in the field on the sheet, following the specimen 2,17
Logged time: 6,31
